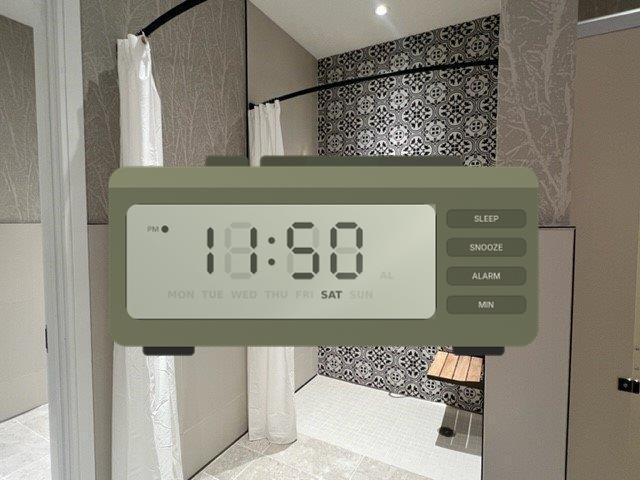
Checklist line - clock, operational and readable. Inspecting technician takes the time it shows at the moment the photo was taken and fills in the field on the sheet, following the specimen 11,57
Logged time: 11,50
